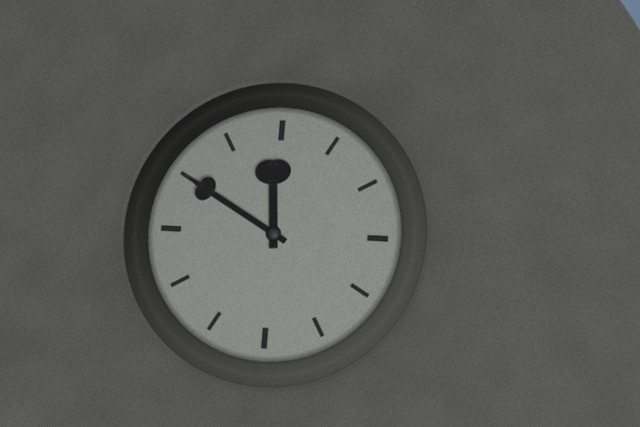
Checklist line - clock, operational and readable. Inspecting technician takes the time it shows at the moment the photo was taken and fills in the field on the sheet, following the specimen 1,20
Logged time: 11,50
